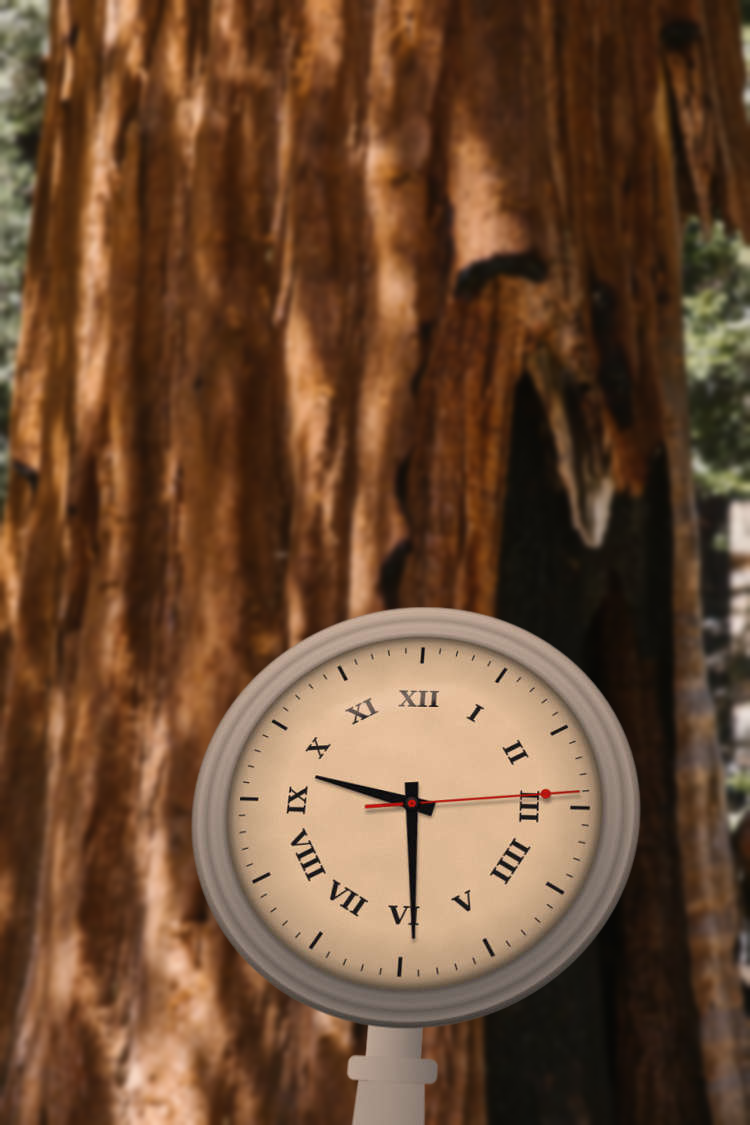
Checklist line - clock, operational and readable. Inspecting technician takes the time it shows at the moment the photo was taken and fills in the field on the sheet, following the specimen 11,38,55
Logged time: 9,29,14
